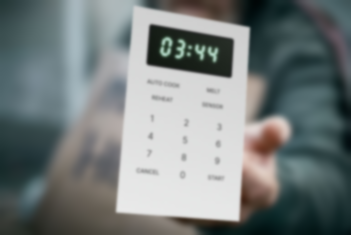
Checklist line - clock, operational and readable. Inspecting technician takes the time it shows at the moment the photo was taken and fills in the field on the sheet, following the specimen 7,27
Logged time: 3,44
